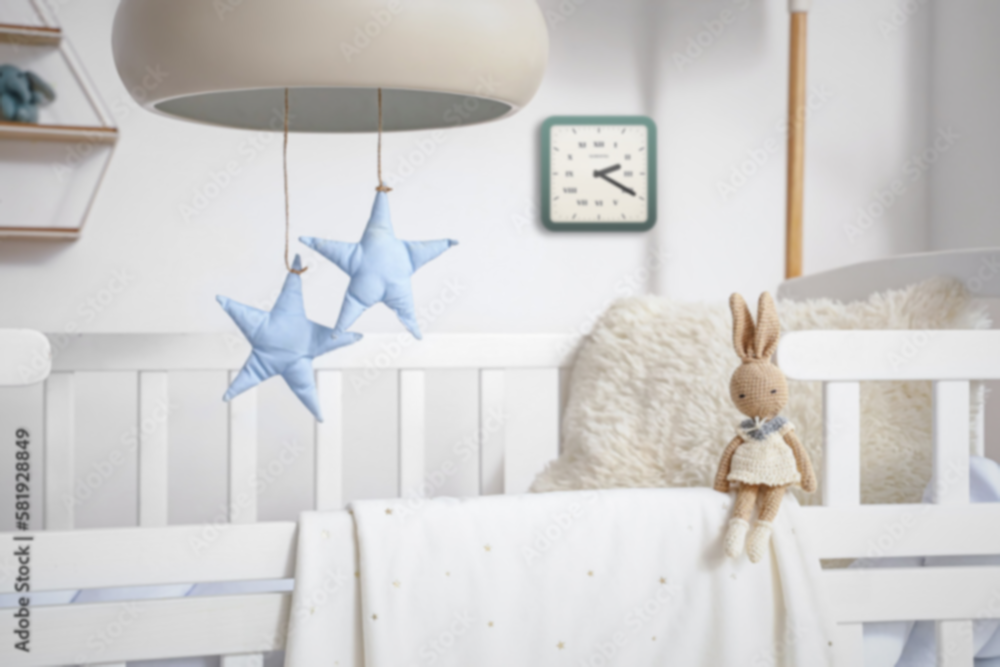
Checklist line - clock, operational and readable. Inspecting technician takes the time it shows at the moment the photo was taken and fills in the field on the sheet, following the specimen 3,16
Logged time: 2,20
